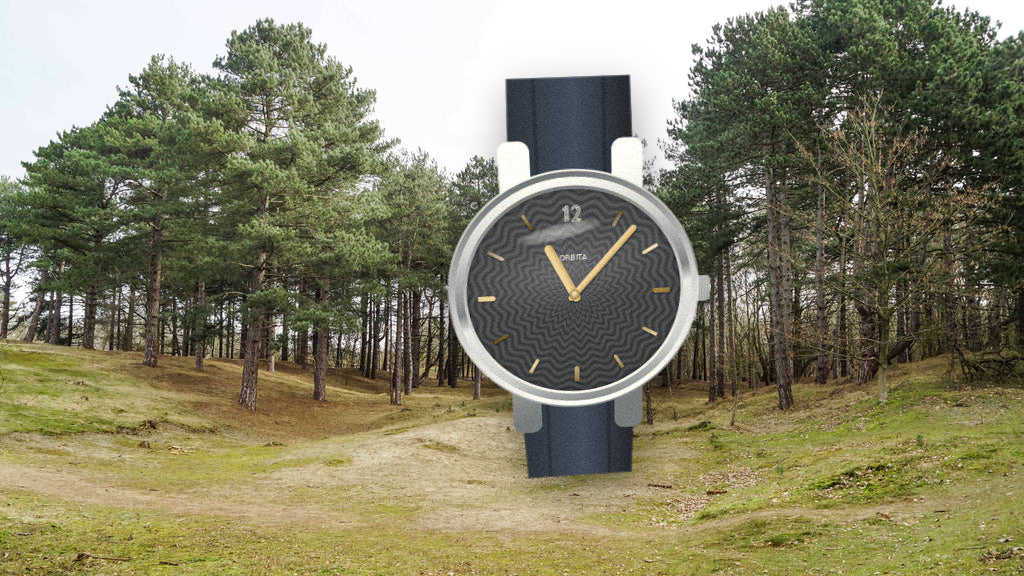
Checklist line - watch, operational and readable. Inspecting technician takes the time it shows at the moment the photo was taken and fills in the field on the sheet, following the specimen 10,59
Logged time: 11,07
